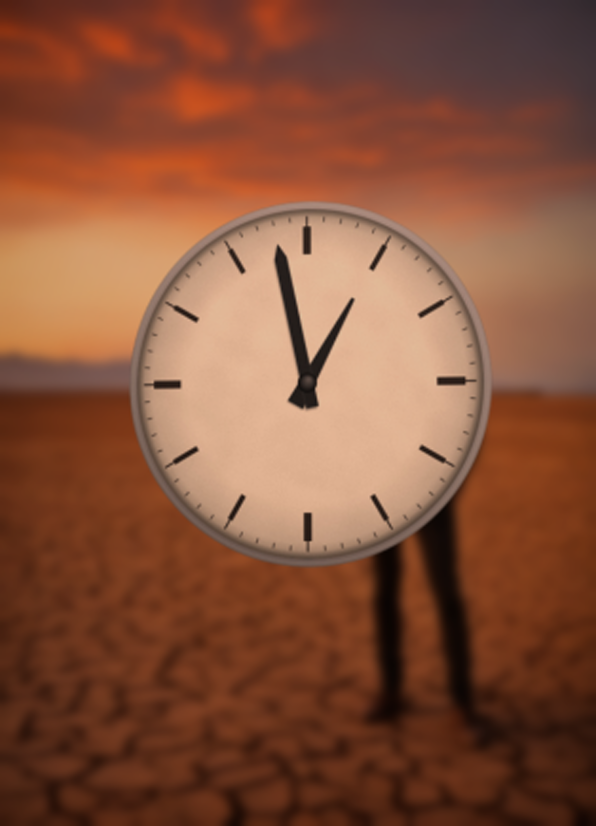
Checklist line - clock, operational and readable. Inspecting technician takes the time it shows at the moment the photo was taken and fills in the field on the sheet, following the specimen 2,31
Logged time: 12,58
